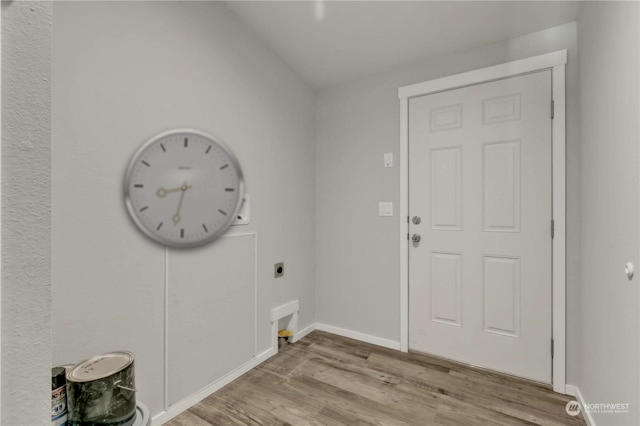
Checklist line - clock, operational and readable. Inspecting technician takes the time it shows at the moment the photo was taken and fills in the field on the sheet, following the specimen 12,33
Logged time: 8,32
